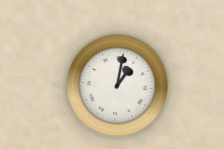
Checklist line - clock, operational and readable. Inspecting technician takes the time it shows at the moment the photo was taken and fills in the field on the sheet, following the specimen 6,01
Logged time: 1,01
